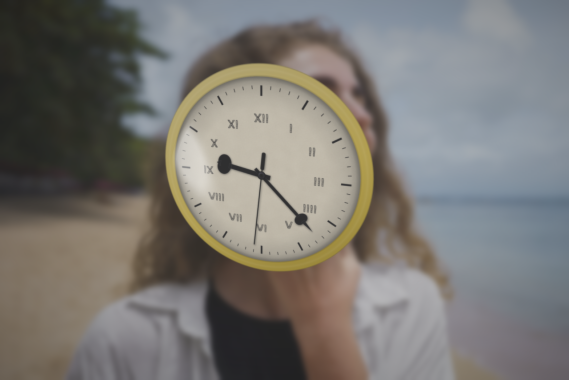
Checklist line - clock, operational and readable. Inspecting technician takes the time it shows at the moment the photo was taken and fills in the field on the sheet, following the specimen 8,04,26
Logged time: 9,22,31
